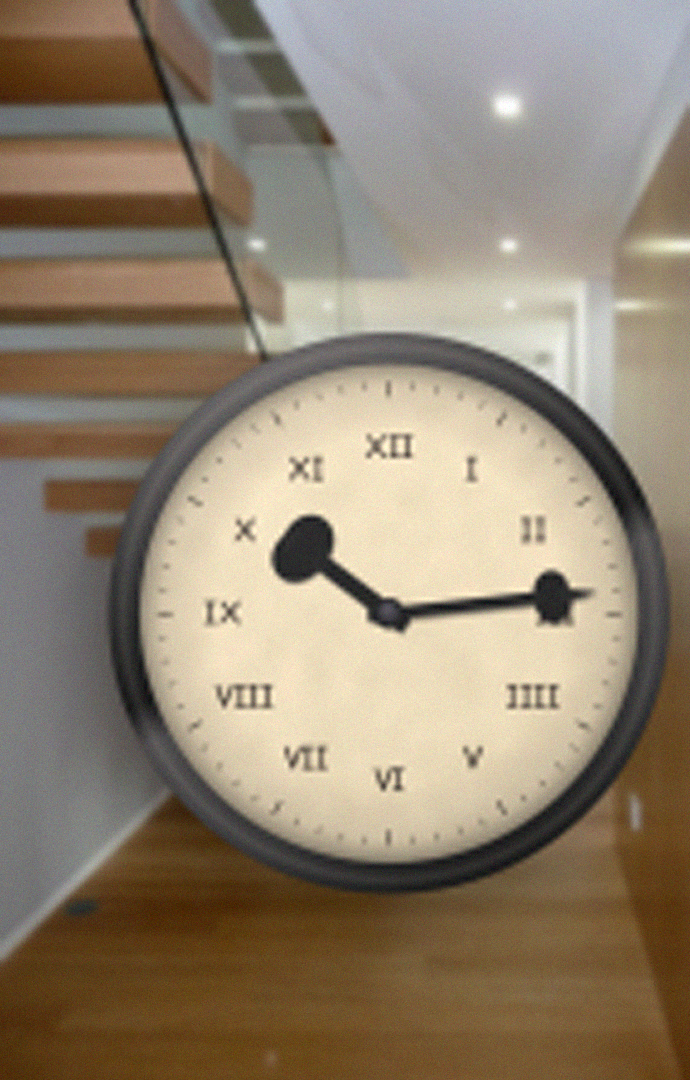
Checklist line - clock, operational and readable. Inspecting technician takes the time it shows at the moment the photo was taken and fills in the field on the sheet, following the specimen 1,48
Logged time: 10,14
